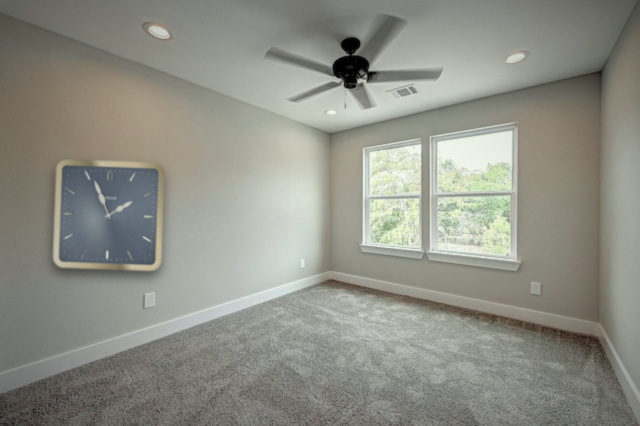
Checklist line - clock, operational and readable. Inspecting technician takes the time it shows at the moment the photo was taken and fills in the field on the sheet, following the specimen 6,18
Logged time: 1,56
